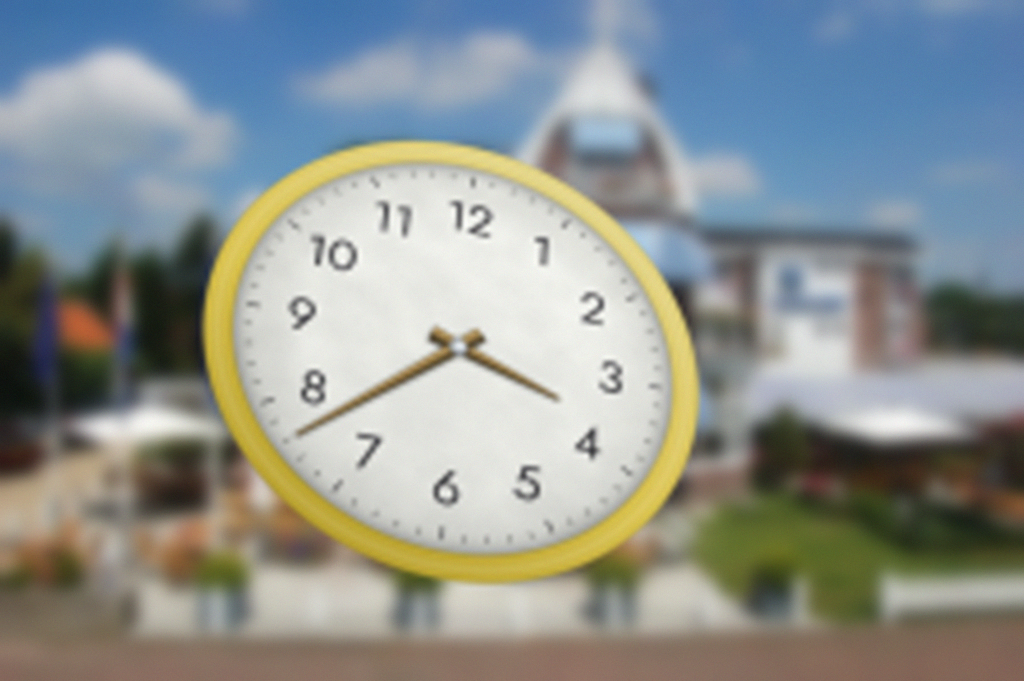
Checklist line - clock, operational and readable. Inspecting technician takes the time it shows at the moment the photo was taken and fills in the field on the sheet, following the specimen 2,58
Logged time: 3,38
